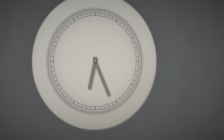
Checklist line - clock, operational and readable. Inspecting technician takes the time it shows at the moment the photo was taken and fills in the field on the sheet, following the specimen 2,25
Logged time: 6,26
